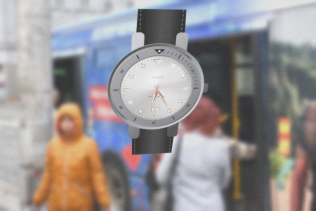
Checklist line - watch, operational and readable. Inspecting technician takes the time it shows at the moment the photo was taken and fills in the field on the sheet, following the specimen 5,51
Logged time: 6,25
